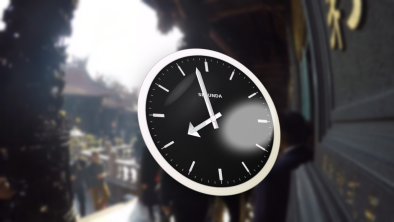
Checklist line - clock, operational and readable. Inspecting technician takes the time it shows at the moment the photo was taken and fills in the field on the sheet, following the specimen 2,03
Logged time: 7,58
